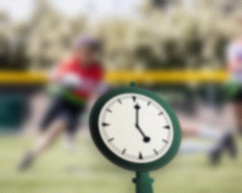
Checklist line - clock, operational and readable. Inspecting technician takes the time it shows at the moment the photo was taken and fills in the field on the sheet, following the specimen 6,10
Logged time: 5,01
